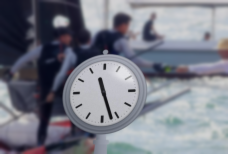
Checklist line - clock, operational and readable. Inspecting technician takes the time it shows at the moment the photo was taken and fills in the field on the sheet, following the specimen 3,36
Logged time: 11,27
